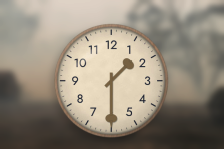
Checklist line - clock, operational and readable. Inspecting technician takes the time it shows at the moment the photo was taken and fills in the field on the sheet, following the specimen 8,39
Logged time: 1,30
